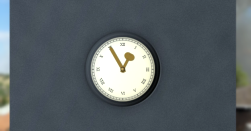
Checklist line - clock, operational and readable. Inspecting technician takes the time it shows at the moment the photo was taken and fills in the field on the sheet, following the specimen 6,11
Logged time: 12,55
